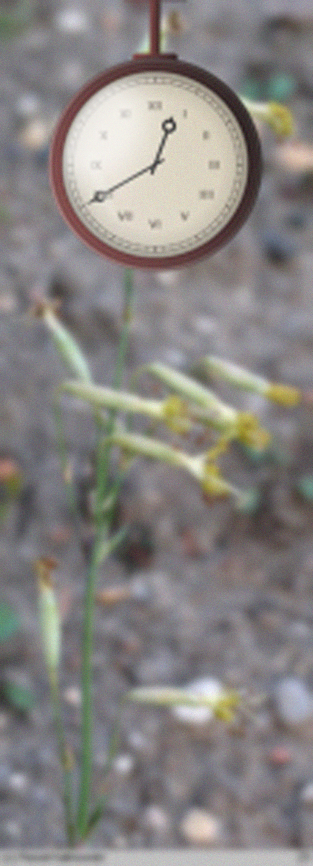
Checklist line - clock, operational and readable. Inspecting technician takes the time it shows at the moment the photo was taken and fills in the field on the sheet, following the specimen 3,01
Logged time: 12,40
